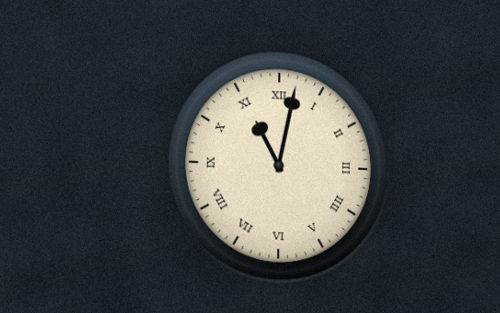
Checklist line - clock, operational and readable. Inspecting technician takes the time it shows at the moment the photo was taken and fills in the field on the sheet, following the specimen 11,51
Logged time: 11,02
